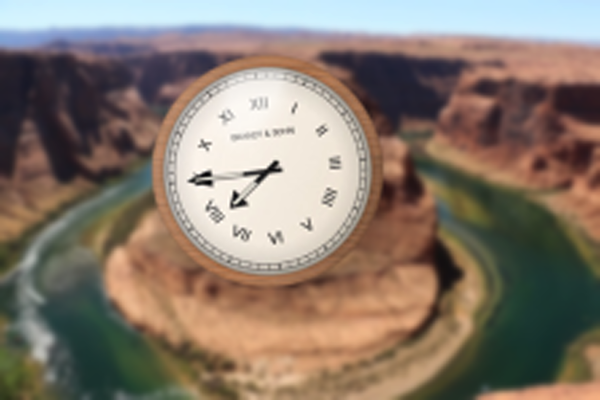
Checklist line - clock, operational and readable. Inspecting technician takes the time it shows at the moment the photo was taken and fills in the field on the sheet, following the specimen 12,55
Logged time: 7,45
